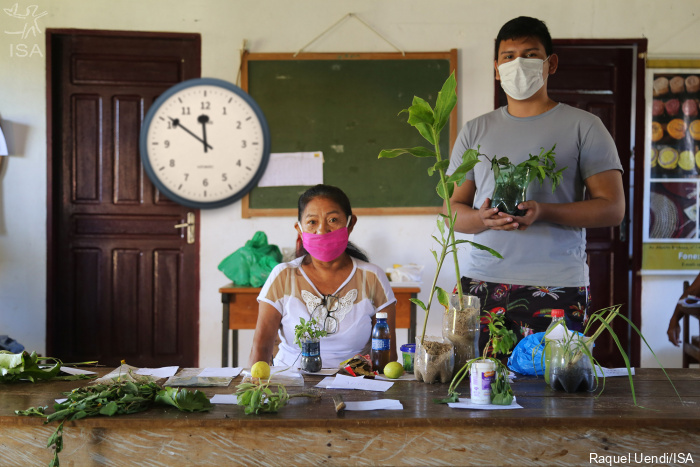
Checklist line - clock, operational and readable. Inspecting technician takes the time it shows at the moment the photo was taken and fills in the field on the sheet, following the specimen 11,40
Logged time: 11,51
